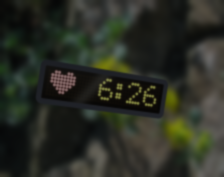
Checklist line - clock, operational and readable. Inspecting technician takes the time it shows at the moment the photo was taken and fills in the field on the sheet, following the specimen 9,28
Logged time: 6,26
